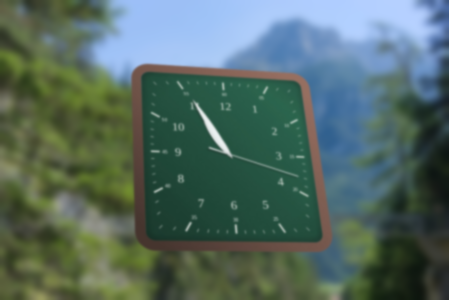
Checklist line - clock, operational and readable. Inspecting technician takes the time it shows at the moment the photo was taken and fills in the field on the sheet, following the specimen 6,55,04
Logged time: 10,55,18
